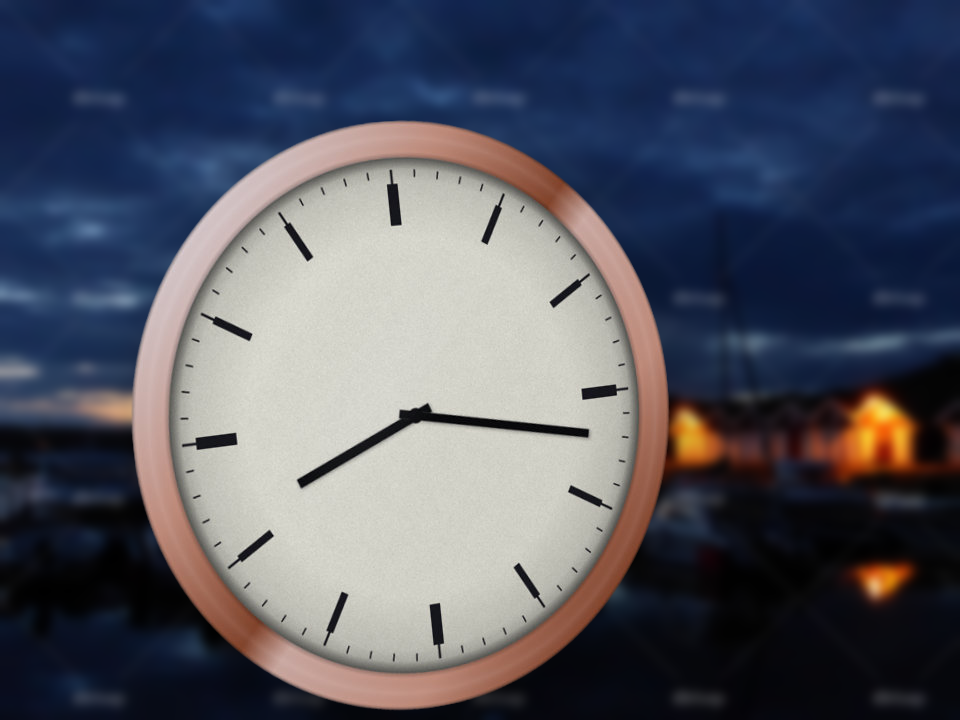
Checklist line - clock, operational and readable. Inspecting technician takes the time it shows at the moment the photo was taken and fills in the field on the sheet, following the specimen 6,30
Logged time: 8,17
